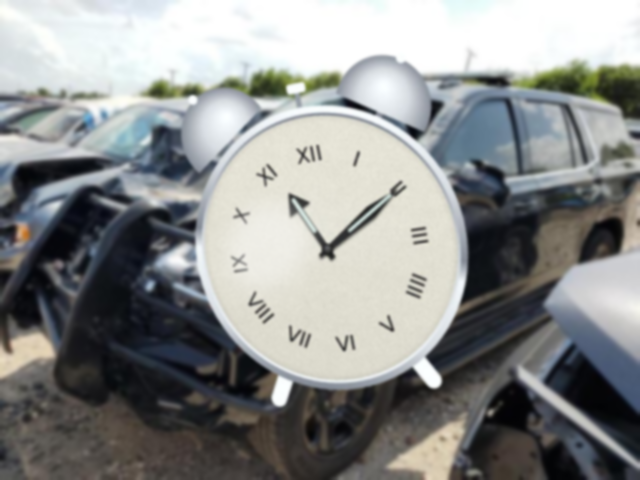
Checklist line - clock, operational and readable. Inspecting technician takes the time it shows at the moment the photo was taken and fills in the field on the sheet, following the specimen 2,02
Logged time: 11,10
